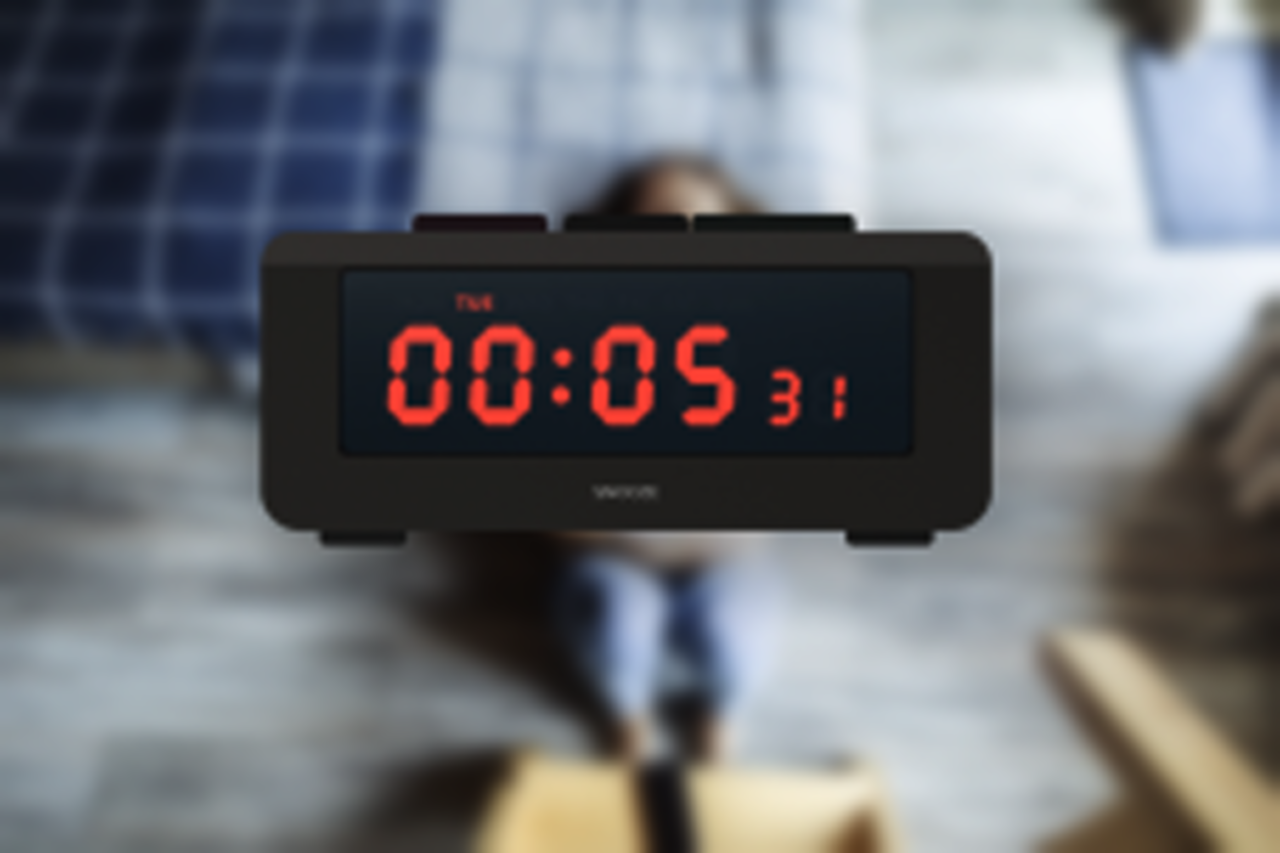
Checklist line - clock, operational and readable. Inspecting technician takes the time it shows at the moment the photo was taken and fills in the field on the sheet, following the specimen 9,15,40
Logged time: 0,05,31
